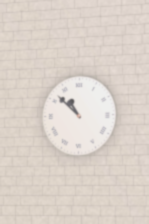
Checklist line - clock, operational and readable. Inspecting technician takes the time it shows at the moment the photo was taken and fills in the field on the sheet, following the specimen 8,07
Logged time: 10,52
